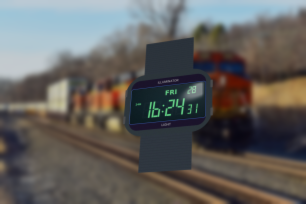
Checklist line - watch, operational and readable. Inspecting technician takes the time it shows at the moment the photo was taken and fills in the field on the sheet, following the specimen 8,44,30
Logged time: 16,24,31
